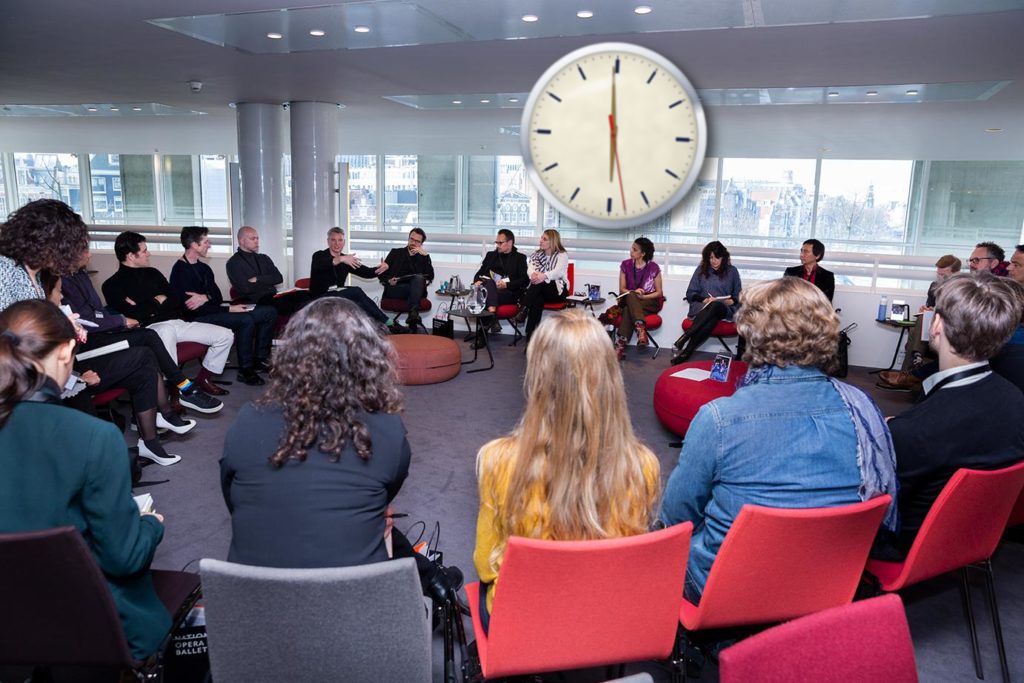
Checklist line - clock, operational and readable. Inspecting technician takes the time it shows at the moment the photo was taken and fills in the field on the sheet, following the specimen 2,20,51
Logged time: 5,59,28
